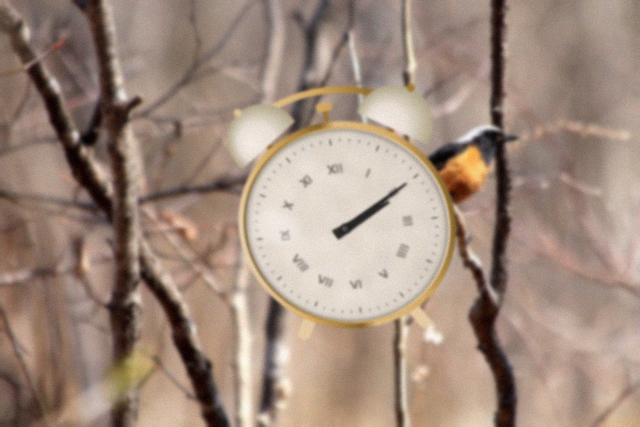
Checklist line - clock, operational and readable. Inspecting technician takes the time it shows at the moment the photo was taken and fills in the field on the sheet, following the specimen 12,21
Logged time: 2,10
